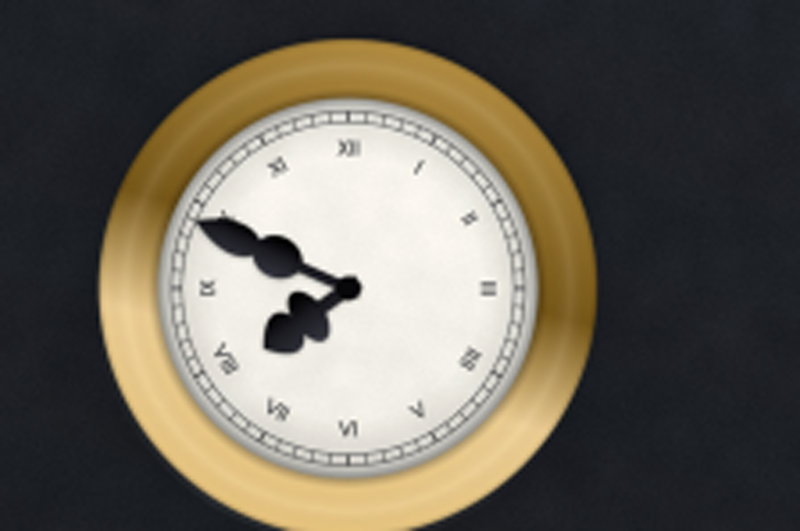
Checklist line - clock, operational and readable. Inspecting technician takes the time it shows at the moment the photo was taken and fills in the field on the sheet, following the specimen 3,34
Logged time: 7,49
